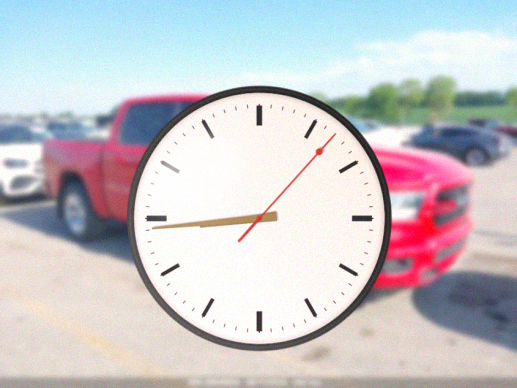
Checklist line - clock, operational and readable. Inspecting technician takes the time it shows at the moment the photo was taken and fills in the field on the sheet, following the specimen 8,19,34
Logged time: 8,44,07
